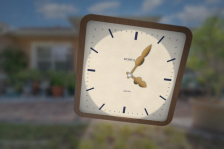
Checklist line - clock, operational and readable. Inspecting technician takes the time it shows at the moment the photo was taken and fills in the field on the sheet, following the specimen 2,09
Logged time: 4,04
